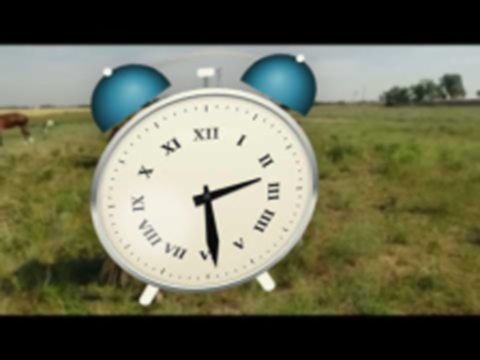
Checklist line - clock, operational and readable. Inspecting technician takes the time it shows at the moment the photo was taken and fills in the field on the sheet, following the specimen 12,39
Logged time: 2,29
